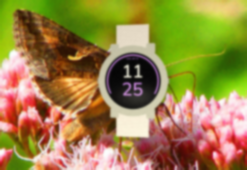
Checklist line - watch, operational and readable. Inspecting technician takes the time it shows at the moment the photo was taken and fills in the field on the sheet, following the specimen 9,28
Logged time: 11,25
